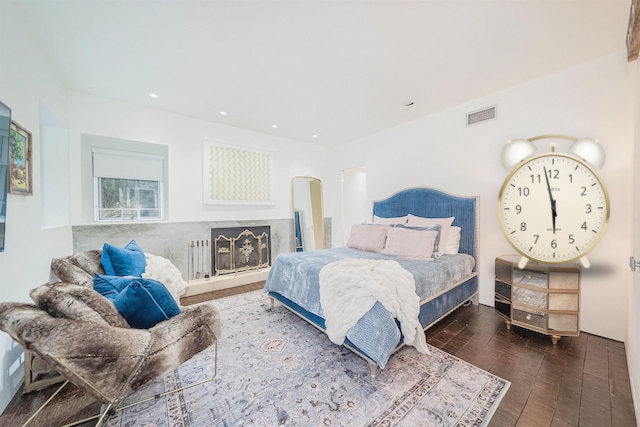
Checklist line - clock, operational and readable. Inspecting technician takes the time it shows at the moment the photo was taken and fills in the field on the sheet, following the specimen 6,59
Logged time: 5,58
